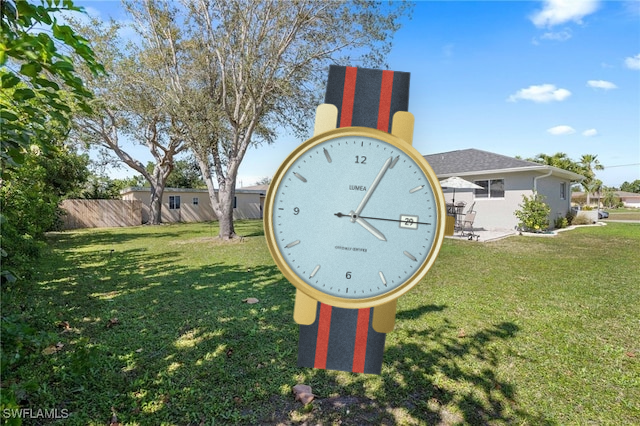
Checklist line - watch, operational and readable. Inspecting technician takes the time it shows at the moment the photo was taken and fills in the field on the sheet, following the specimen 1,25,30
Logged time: 4,04,15
